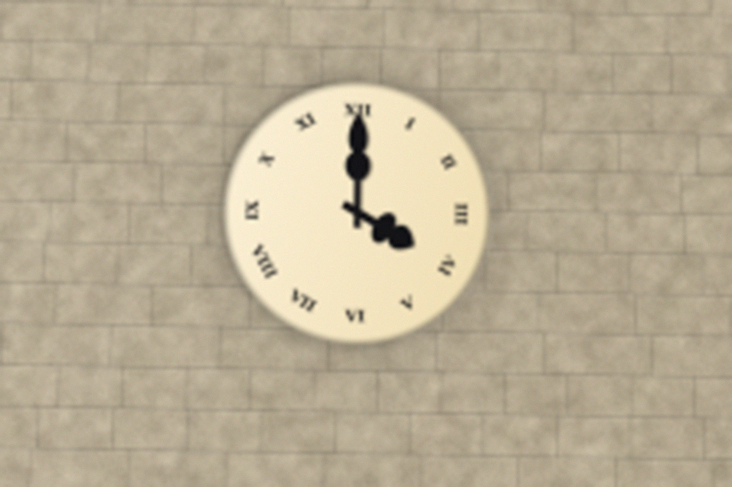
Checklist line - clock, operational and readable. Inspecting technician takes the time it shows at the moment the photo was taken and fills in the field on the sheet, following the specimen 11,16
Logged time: 4,00
